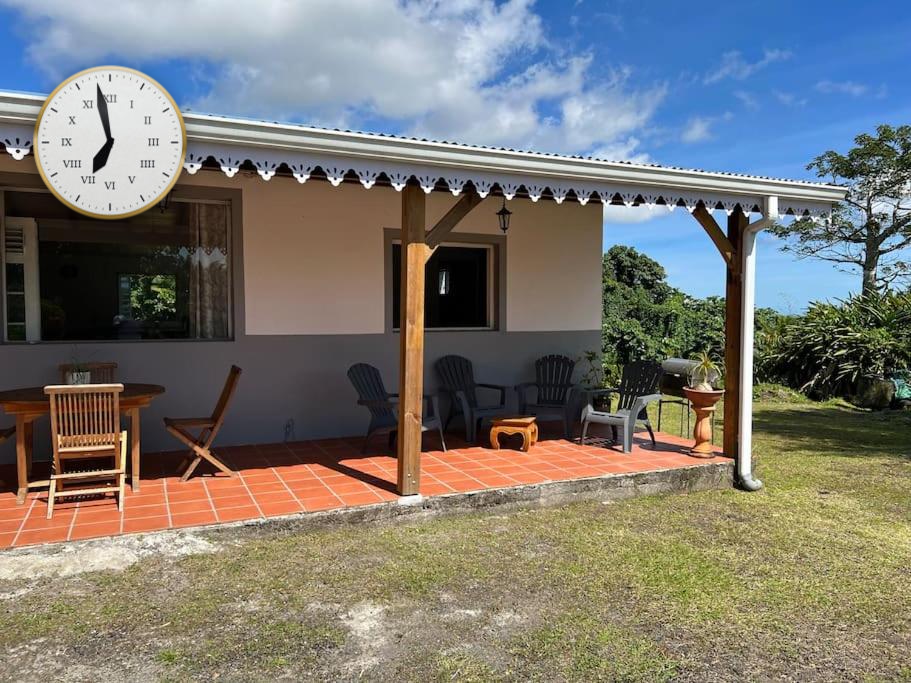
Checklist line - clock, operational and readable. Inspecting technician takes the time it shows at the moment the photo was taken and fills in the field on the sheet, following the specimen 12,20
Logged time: 6,58
